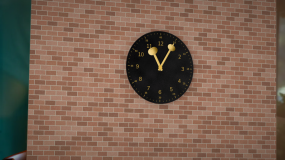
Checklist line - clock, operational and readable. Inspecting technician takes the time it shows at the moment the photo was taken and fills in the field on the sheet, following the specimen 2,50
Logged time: 11,05
